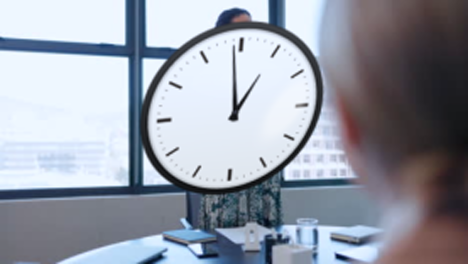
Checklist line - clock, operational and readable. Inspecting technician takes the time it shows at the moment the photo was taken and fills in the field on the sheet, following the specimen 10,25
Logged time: 12,59
